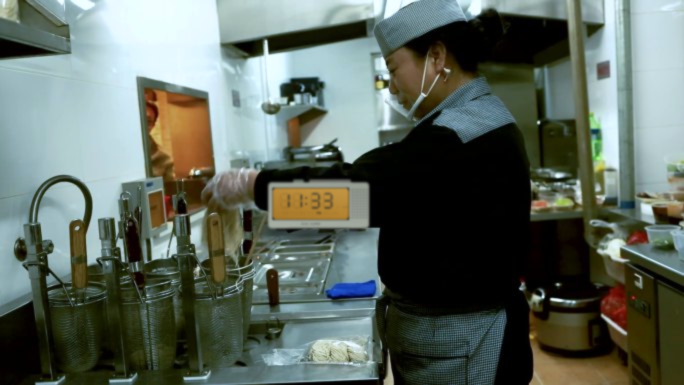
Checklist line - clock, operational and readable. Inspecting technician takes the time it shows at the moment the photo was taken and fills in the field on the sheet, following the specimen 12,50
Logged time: 11,33
